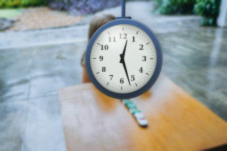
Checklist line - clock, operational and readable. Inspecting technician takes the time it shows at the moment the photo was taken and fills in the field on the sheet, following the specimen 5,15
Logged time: 12,27
